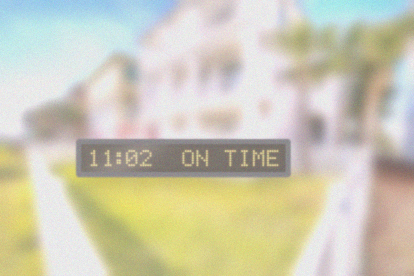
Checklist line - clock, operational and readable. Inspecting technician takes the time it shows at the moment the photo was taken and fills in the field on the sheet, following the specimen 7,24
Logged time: 11,02
